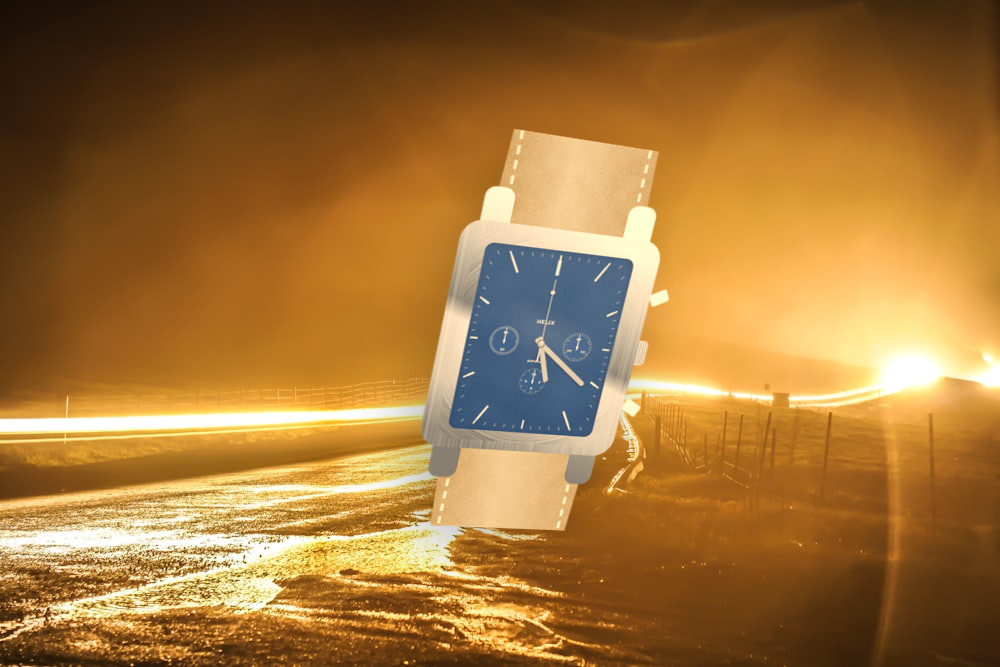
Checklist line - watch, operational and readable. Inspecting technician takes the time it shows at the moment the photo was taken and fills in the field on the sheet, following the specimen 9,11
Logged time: 5,21
